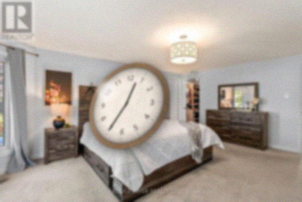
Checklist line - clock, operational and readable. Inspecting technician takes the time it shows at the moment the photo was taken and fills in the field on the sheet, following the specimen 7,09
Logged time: 12,35
